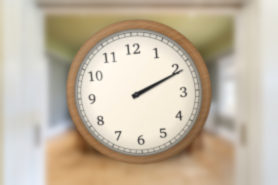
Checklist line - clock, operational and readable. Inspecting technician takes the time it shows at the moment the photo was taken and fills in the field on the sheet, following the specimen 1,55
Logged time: 2,11
